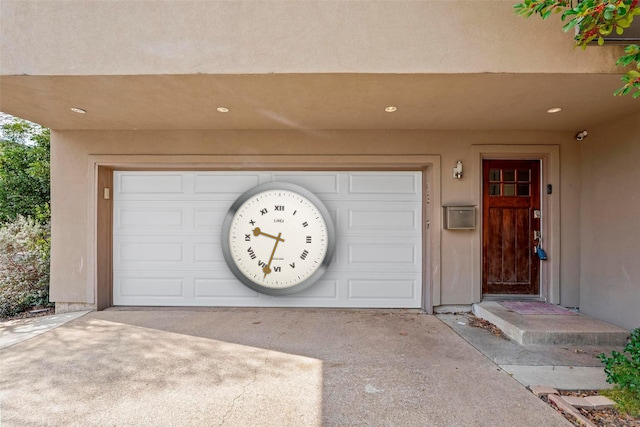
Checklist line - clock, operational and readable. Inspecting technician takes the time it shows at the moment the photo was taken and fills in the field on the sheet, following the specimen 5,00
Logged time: 9,33
